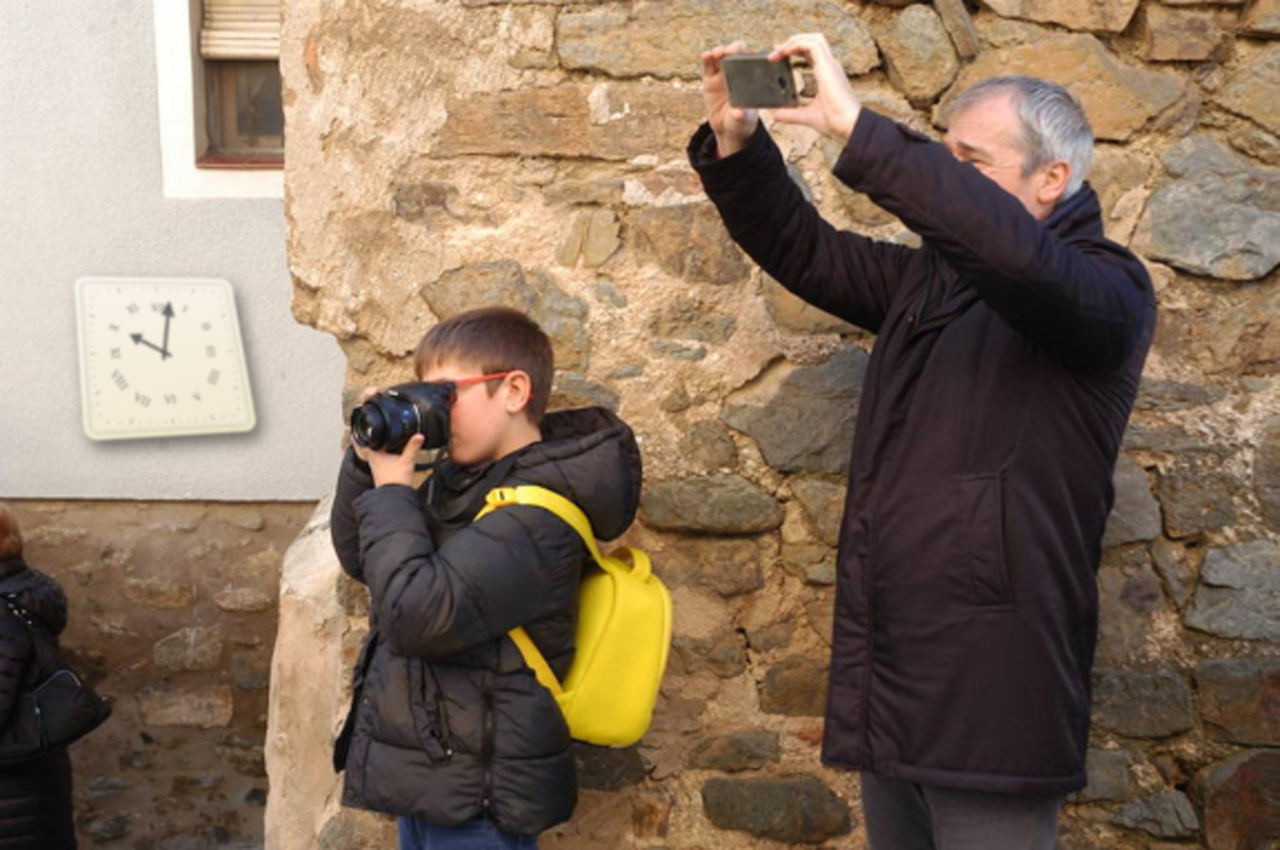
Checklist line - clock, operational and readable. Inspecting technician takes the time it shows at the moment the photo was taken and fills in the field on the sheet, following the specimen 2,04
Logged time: 10,02
